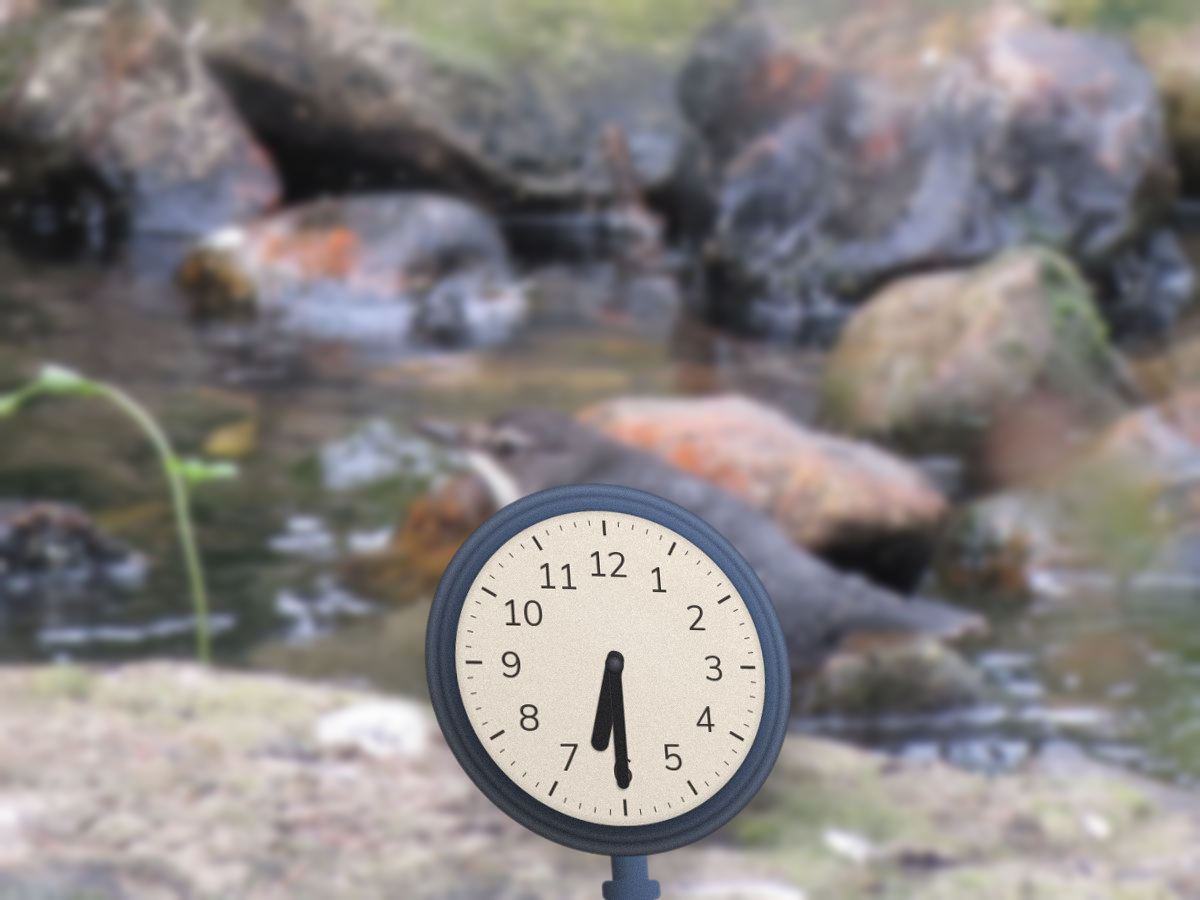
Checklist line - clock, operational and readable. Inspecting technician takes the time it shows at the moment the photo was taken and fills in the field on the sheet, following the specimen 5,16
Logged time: 6,30
